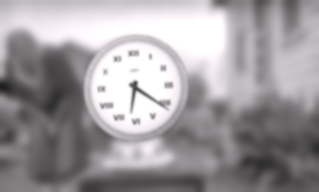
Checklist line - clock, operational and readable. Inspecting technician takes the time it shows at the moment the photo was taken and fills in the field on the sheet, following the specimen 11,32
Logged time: 6,21
